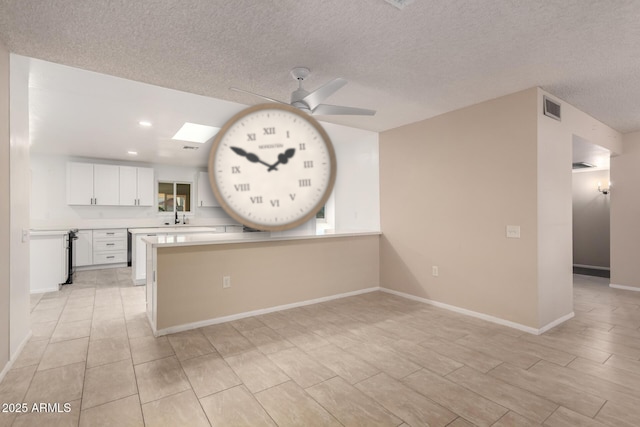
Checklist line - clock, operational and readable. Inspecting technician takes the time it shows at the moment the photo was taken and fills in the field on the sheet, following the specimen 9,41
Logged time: 1,50
